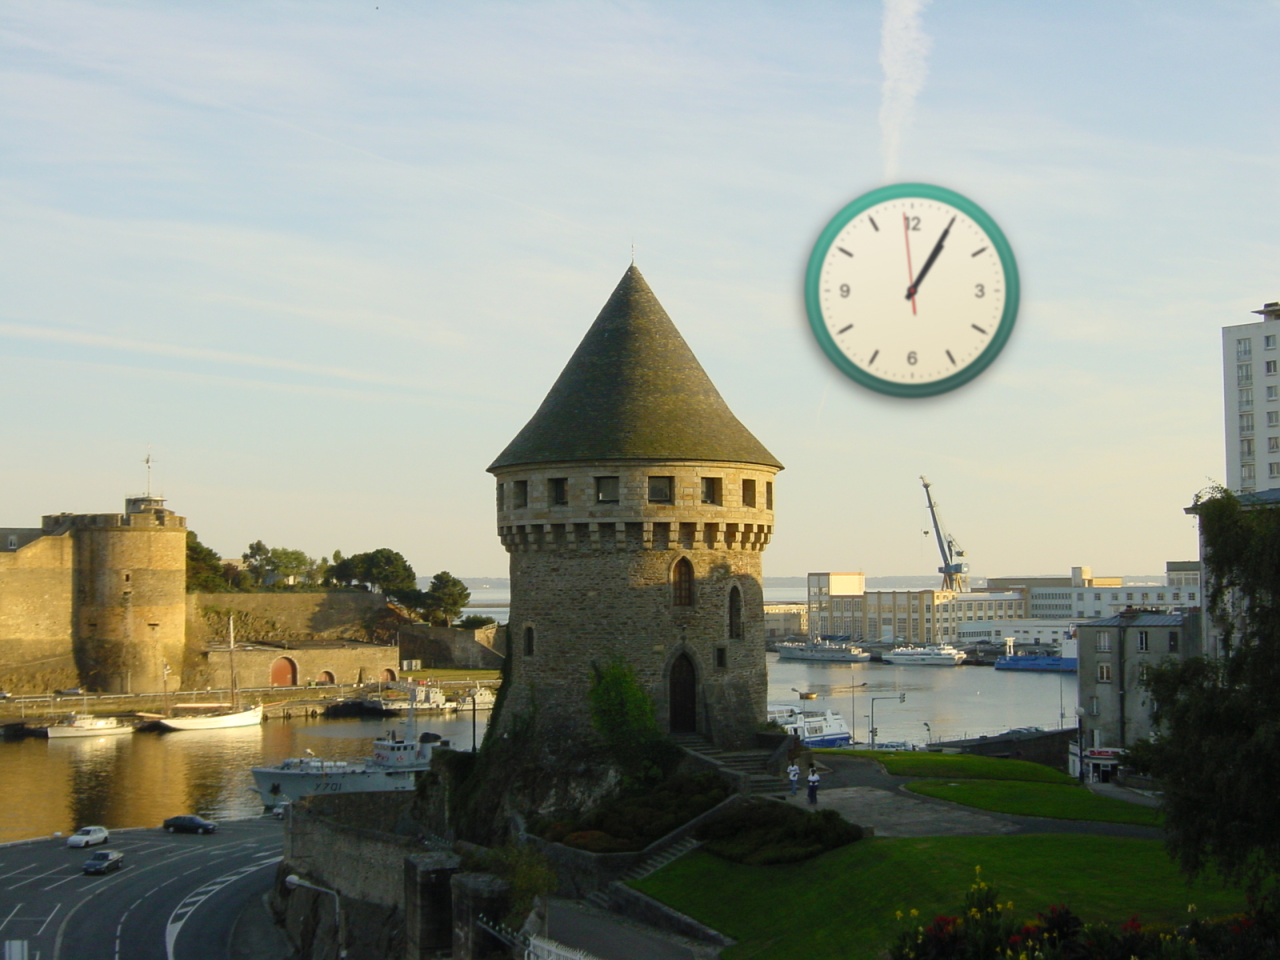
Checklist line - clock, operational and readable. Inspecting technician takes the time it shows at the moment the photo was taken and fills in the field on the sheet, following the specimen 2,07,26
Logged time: 1,04,59
